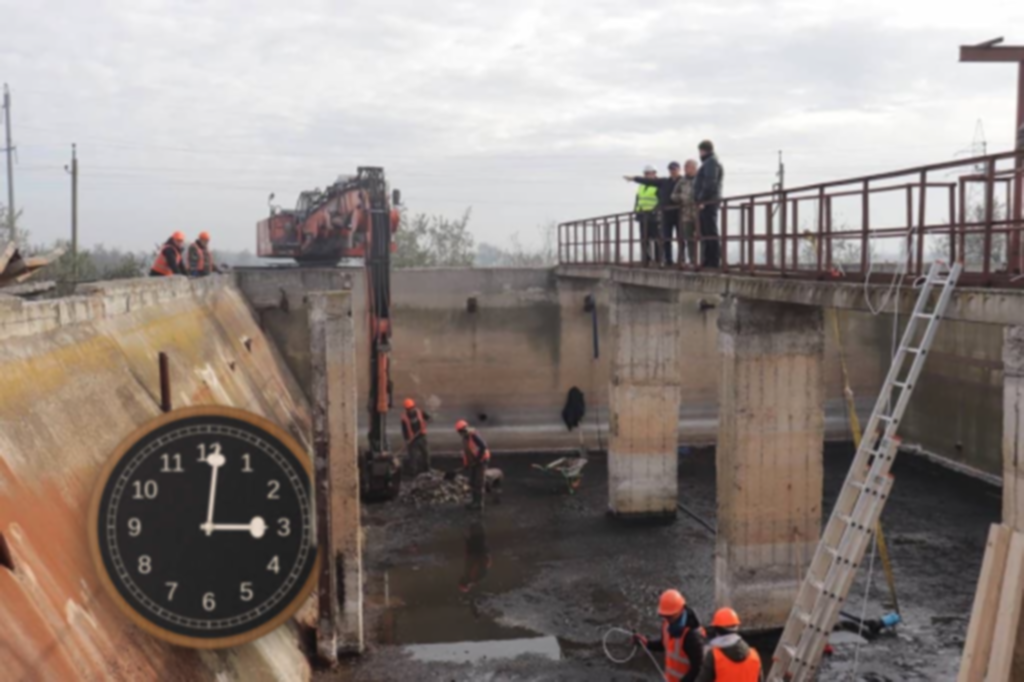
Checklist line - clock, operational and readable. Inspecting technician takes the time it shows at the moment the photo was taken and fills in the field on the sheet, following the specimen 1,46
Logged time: 3,01
